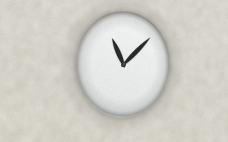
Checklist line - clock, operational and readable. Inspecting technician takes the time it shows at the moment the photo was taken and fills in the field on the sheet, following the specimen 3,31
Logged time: 11,08
